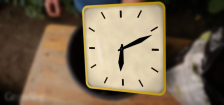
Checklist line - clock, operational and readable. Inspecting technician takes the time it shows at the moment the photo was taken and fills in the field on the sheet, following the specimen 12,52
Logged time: 6,11
